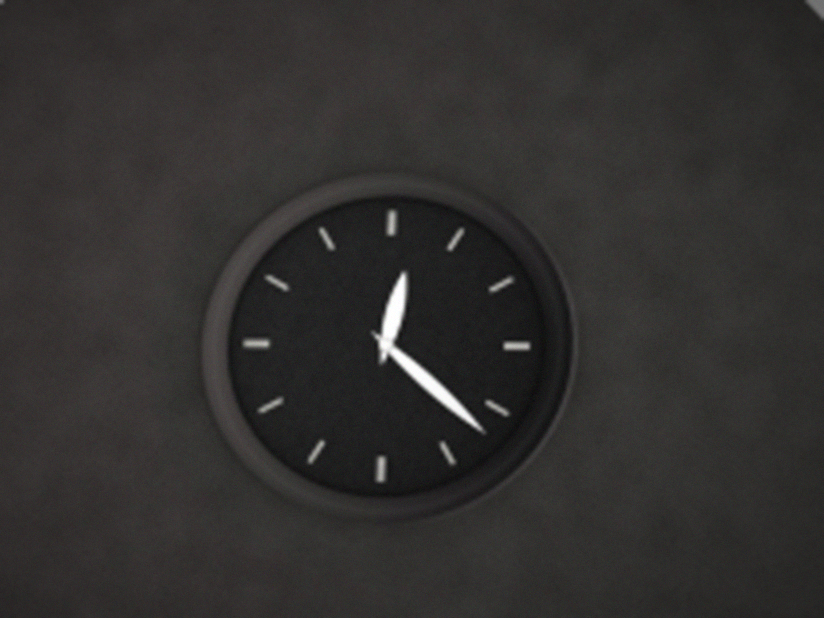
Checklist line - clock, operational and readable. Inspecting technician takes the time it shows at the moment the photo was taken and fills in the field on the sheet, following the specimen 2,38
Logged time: 12,22
